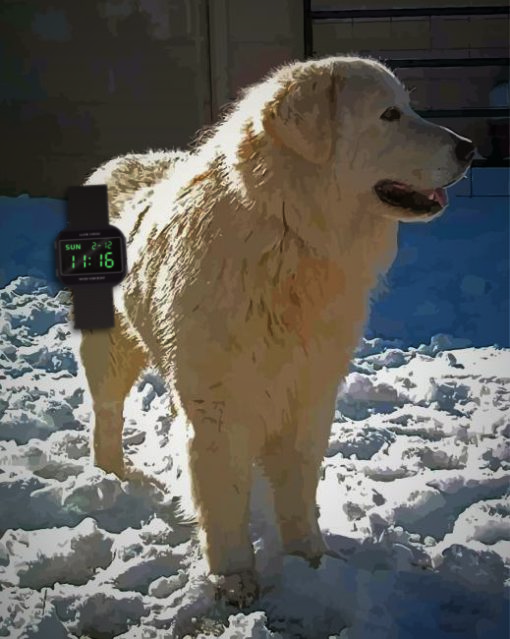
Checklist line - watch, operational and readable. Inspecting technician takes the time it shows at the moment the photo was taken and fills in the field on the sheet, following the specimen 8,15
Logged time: 11,16
